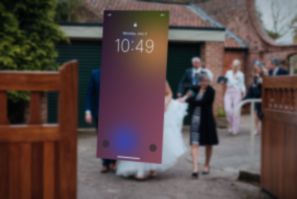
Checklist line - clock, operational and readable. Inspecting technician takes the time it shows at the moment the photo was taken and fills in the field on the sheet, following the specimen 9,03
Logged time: 10,49
